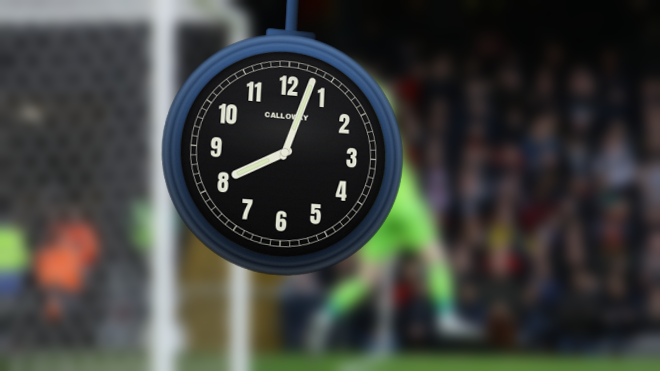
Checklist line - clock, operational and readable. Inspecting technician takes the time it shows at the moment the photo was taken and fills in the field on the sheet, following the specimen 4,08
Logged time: 8,03
